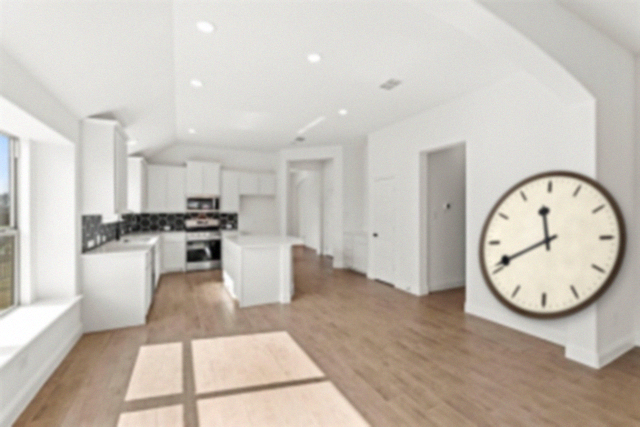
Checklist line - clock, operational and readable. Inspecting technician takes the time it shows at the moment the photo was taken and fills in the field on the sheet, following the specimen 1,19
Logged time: 11,41
